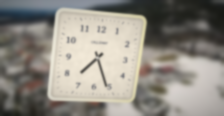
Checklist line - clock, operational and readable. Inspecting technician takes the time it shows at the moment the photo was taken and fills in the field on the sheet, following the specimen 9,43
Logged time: 7,26
